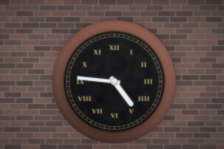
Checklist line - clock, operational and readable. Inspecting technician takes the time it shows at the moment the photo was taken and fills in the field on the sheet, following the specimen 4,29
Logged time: 4,46
